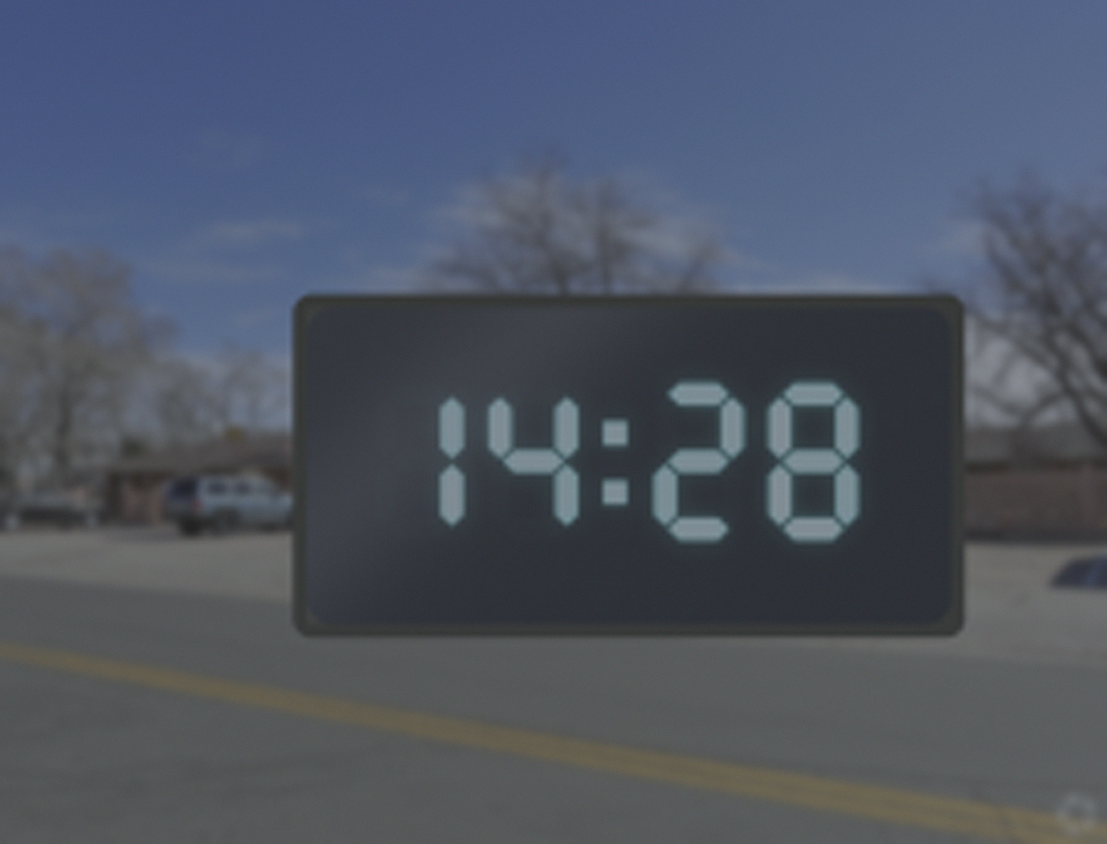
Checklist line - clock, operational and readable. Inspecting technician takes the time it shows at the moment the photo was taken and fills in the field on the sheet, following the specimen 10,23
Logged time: 14,28
